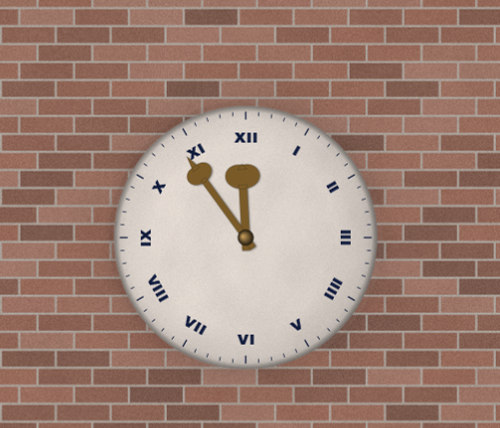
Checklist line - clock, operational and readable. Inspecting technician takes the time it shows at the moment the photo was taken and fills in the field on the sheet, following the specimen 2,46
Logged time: 11,54
